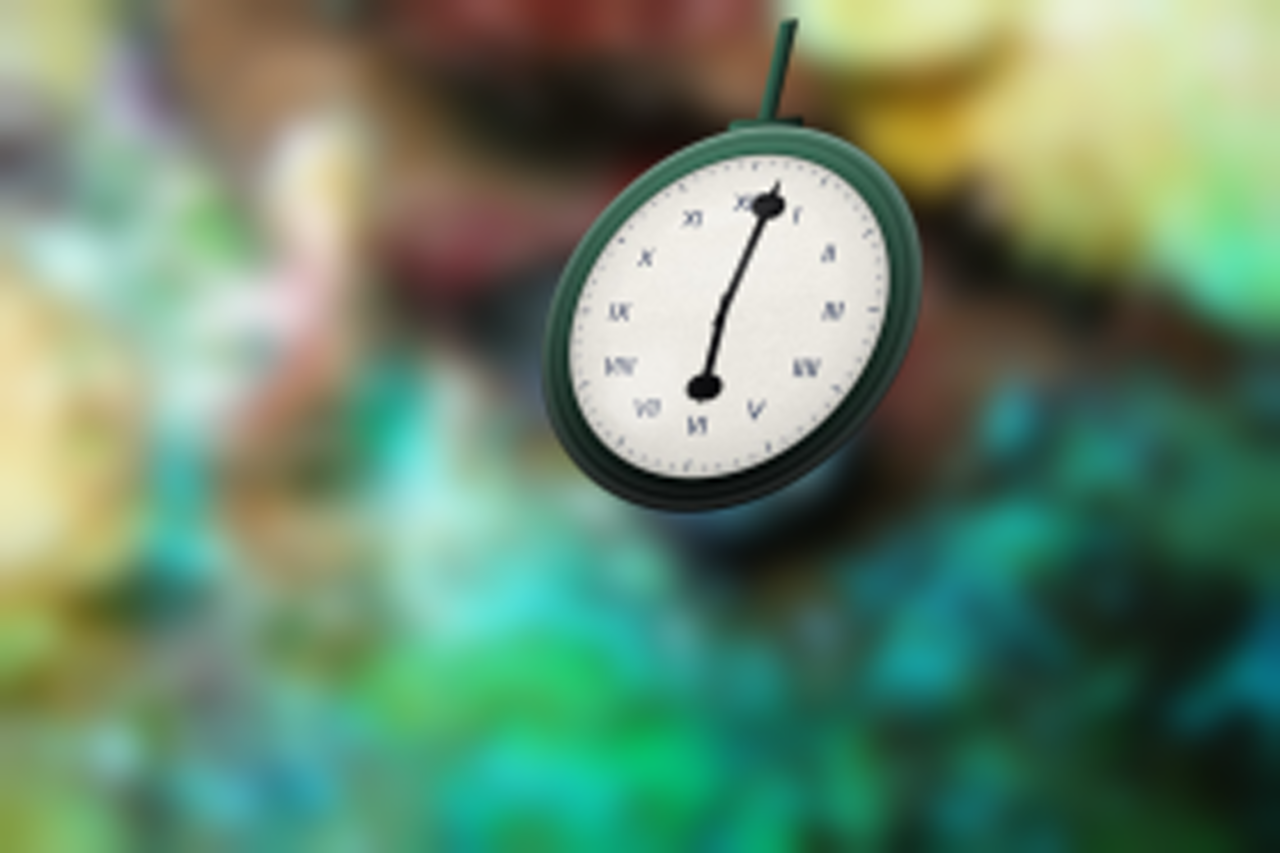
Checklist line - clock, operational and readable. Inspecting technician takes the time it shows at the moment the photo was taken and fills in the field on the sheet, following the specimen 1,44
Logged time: 6,02
